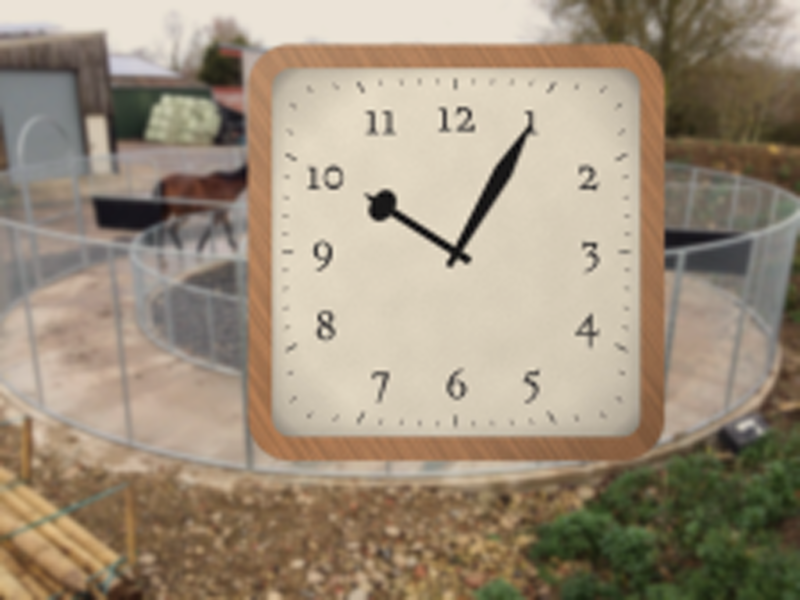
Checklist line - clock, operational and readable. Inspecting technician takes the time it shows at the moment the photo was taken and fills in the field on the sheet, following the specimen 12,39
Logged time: 10,05
